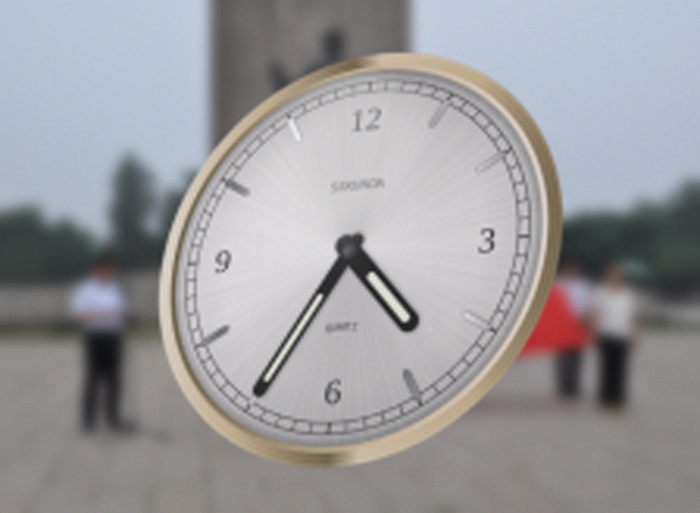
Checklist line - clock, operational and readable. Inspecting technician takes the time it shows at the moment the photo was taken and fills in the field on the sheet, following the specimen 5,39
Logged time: 4,35
